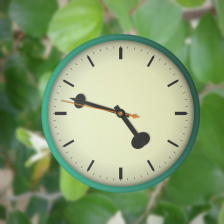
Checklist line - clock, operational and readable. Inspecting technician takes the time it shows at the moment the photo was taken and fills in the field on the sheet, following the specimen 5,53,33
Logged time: 4,47,47
